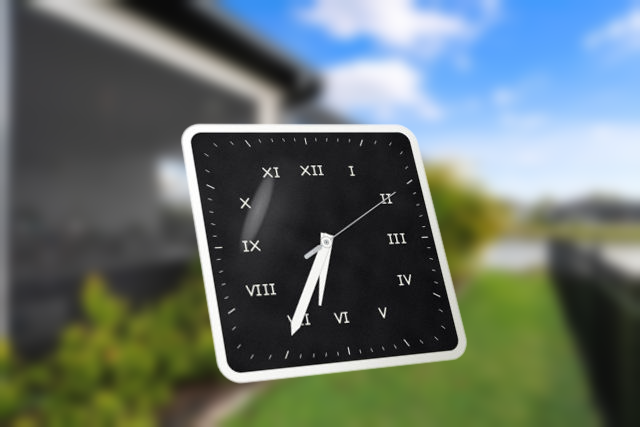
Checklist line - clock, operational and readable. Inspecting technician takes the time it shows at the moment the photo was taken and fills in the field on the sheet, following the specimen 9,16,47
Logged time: 6,35,10
